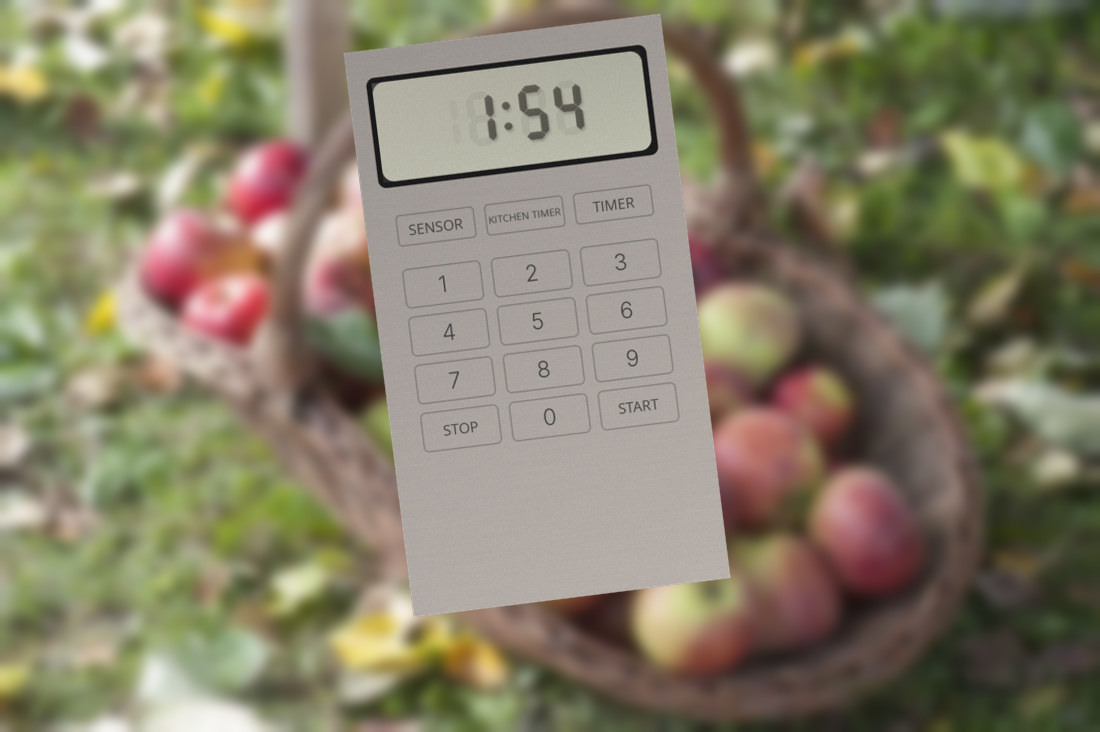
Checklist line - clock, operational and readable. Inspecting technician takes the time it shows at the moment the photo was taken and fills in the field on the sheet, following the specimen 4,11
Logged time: 1,54
